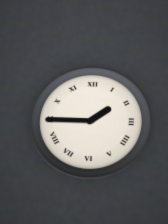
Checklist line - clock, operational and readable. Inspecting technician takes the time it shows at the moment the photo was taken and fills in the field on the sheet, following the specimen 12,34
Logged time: 1,45
